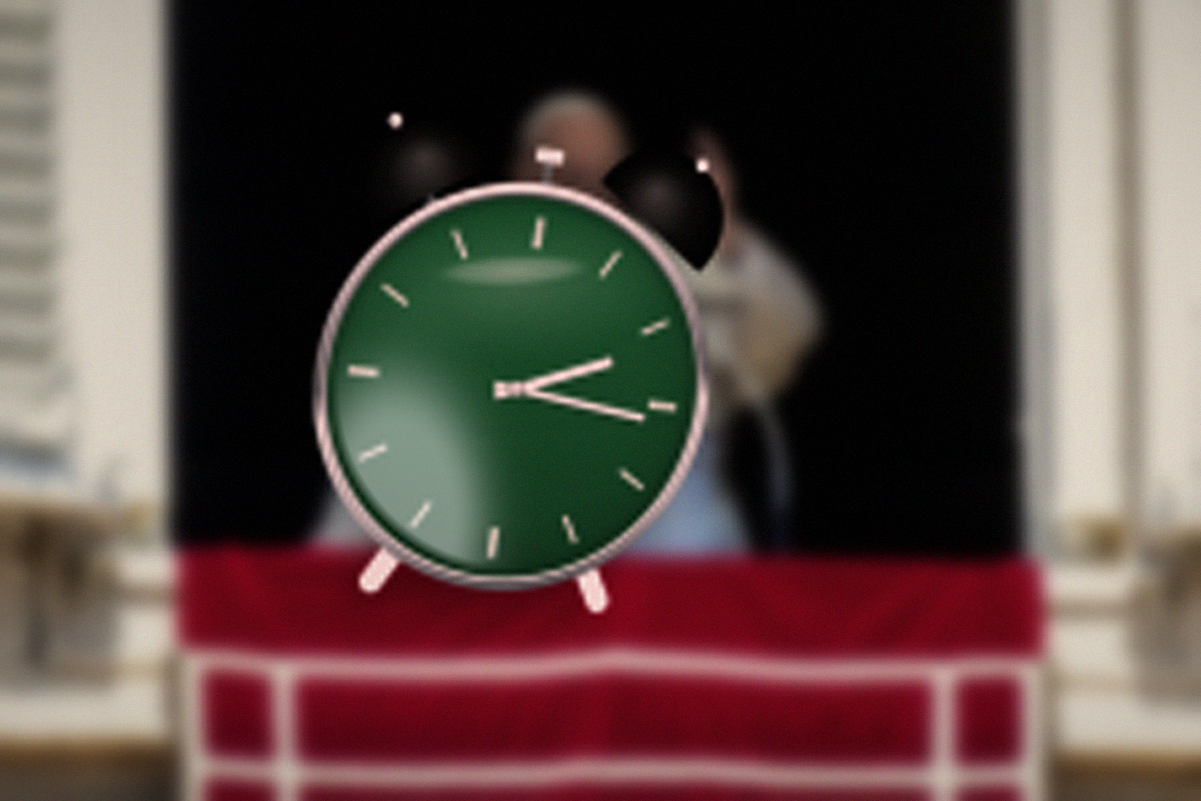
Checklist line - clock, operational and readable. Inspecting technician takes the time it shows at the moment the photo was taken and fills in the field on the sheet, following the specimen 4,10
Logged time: 2,16
